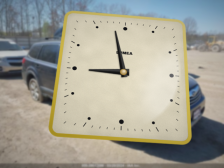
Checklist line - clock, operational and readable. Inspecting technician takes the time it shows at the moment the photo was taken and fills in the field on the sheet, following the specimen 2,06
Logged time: 8,58
